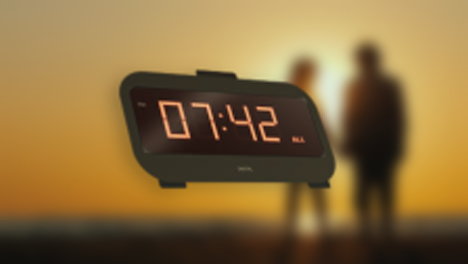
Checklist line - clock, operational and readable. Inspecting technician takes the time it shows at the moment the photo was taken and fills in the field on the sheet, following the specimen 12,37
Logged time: 7,42
